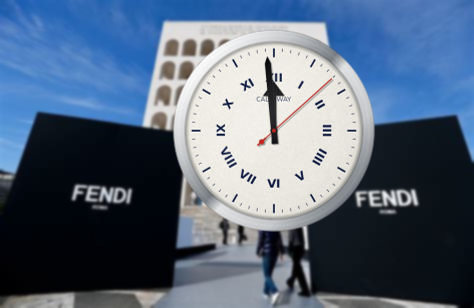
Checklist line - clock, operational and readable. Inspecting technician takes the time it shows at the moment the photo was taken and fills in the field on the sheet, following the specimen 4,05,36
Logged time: 11,59,08
